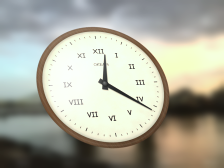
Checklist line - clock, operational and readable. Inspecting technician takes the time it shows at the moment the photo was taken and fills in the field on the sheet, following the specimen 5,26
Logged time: 12,21
